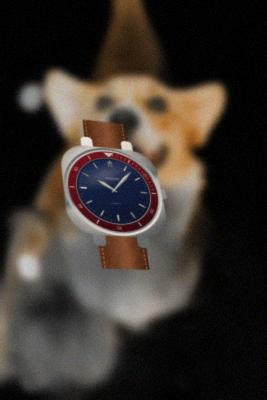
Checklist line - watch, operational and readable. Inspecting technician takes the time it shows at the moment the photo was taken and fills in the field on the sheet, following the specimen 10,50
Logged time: 10,07
